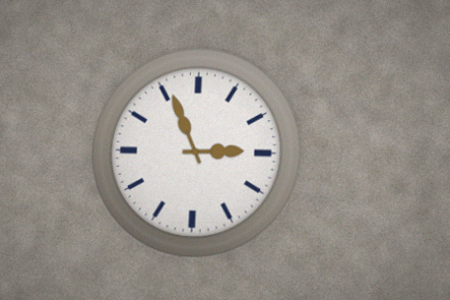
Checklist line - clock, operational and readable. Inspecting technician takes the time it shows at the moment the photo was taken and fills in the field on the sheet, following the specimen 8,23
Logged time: 2,56
